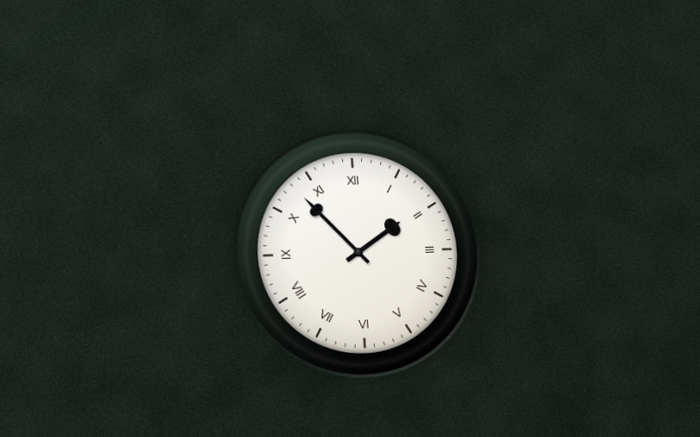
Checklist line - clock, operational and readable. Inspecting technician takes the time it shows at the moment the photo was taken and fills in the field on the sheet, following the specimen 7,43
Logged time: 1,53
